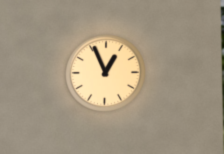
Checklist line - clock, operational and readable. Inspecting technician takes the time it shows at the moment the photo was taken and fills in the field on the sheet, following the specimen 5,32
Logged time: 12,56
